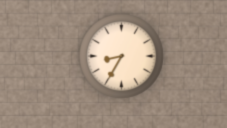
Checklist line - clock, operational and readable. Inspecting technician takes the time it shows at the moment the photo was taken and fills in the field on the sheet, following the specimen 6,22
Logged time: 8,35
